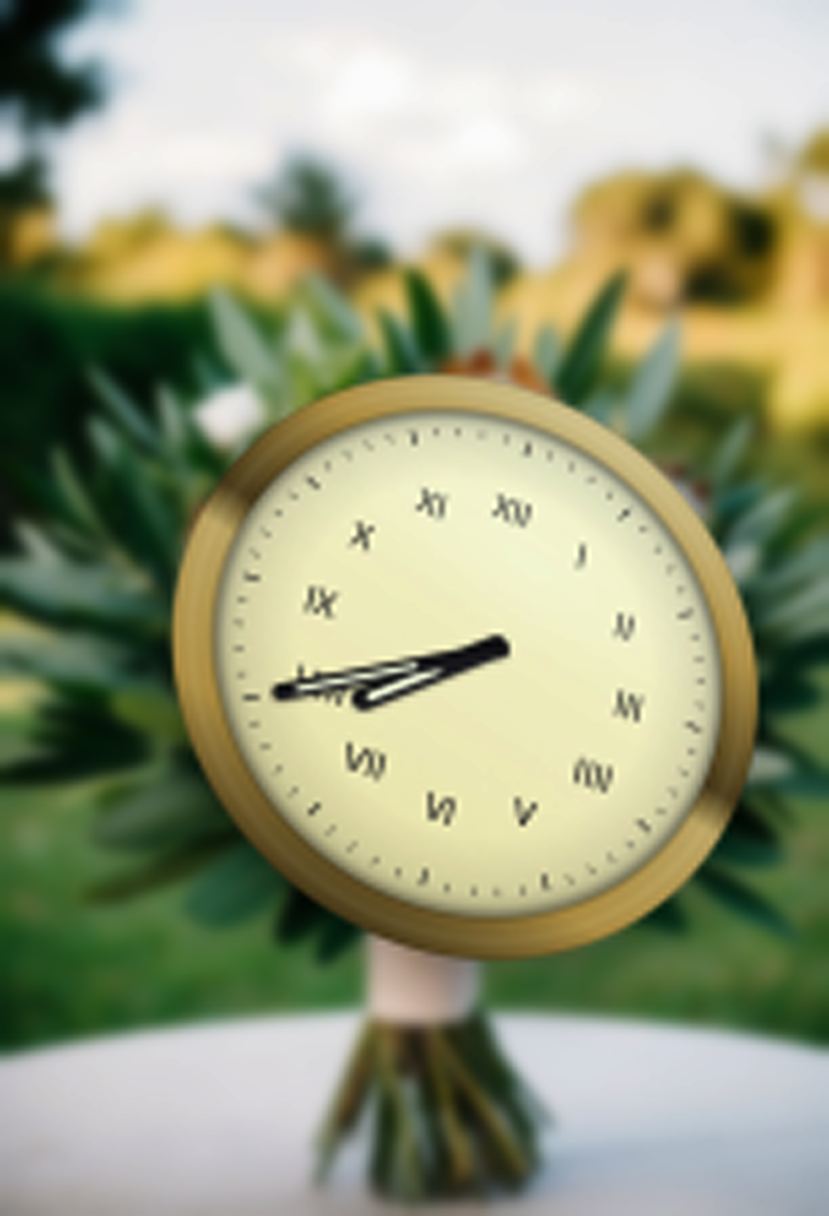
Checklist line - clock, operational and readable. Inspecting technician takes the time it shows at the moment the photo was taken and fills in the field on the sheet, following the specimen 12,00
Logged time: 7,40
